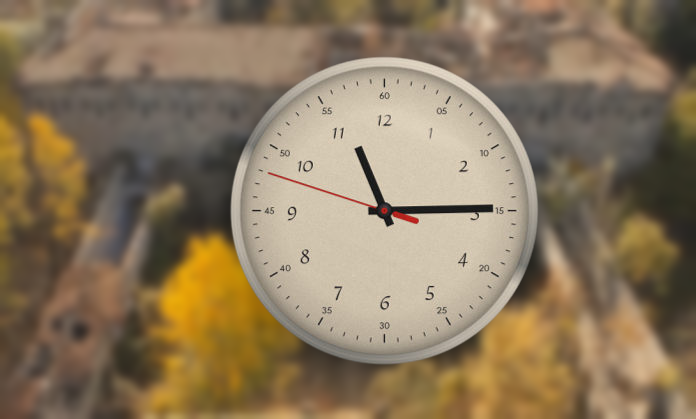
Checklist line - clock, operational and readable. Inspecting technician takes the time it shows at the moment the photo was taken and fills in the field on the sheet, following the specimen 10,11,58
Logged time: 11,14,48
